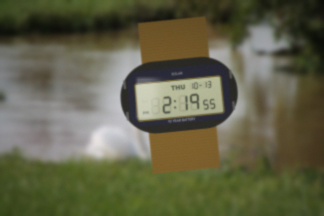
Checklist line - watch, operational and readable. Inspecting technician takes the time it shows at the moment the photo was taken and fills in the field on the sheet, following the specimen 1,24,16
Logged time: 2,19,55
